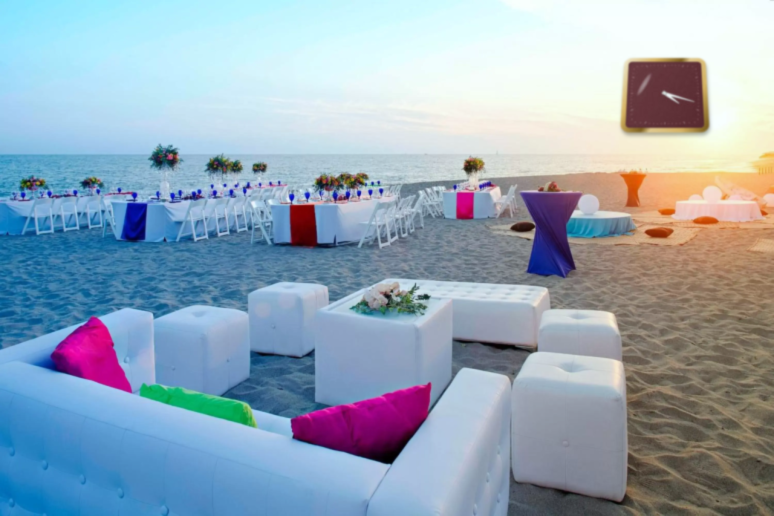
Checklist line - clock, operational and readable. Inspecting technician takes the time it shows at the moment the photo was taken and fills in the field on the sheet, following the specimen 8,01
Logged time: 4,18
